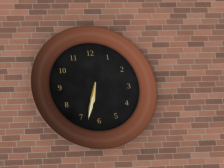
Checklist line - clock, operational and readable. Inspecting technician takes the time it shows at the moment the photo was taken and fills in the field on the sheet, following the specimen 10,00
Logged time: 6,33
